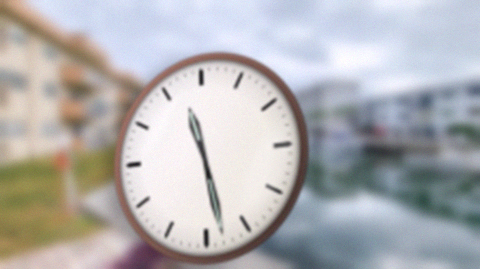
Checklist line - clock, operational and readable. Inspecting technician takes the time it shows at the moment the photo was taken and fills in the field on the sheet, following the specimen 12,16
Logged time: 11,28
